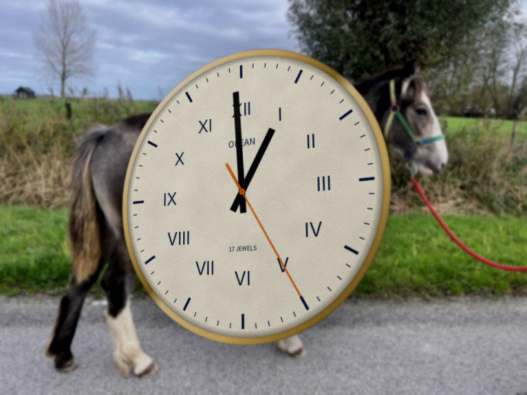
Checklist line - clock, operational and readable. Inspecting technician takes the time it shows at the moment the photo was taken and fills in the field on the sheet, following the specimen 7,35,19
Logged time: 12,59,25
